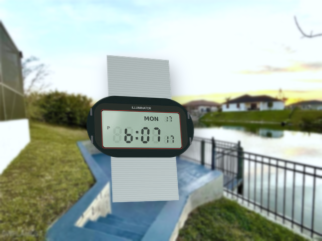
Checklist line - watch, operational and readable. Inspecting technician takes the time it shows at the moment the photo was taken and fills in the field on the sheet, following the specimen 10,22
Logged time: 6,07
